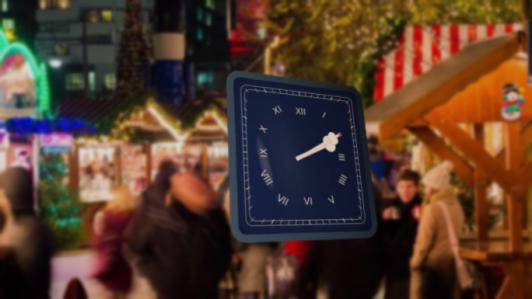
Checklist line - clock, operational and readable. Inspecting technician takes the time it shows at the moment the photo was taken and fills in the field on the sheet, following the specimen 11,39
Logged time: 2,10
